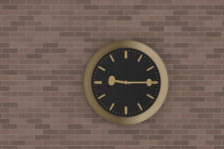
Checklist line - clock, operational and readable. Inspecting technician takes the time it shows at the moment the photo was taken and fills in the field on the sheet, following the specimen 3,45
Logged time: 9,15
